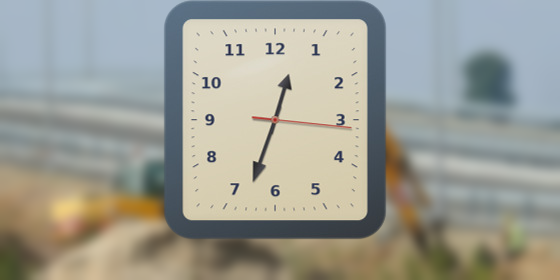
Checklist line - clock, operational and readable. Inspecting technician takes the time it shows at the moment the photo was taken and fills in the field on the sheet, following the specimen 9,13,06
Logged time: 12,33,16
